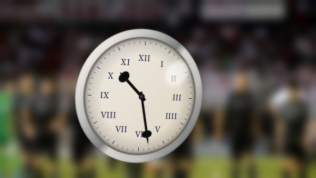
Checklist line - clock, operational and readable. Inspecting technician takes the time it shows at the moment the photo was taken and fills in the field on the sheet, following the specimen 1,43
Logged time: 10,28
